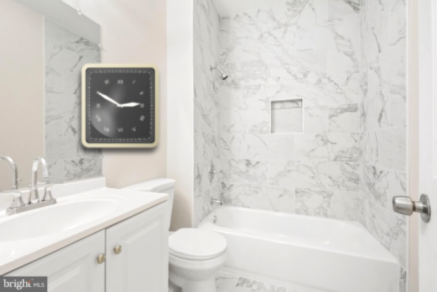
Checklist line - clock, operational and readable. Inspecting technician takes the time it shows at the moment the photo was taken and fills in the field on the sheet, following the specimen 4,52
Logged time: 2,50
